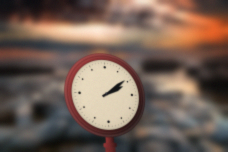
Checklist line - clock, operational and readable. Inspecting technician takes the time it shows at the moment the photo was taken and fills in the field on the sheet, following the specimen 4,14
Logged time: 2,09
